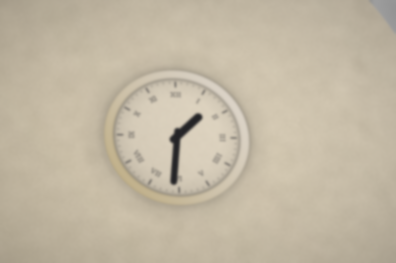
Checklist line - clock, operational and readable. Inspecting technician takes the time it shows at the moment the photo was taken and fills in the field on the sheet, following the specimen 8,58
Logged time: 1,31
